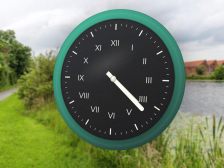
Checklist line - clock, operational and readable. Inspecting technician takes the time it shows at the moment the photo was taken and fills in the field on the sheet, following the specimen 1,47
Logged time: 4,22
